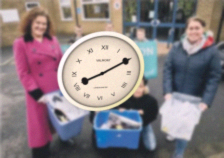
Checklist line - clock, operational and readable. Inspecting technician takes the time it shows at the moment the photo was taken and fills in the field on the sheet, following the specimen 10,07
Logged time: 8,10
